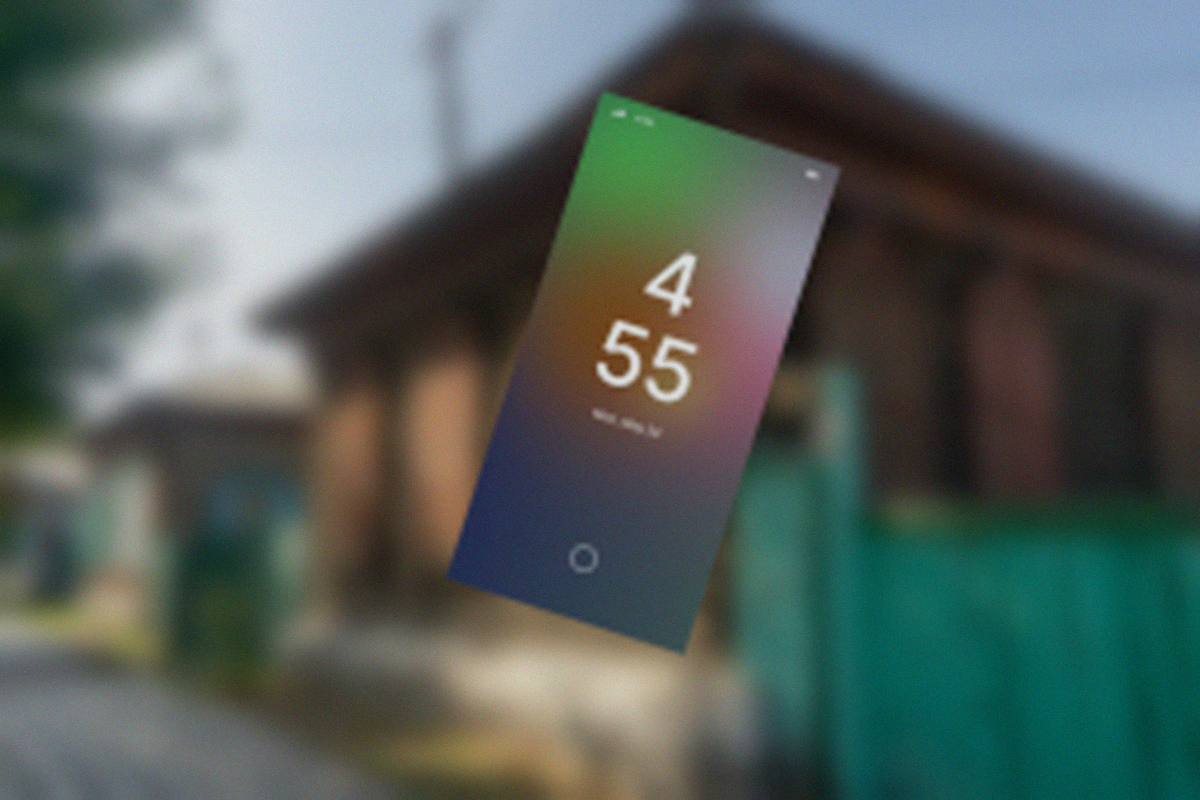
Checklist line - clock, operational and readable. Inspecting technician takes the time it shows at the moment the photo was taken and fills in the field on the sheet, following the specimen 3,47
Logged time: 4,55
